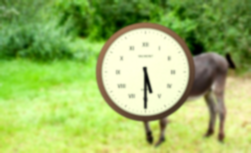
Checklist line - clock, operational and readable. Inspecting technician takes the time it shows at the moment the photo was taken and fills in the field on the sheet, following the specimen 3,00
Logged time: 5,30
